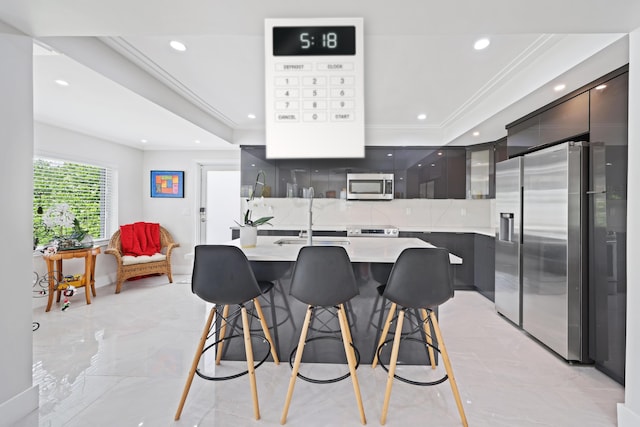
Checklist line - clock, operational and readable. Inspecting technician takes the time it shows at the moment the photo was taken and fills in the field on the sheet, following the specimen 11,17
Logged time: 5,18
